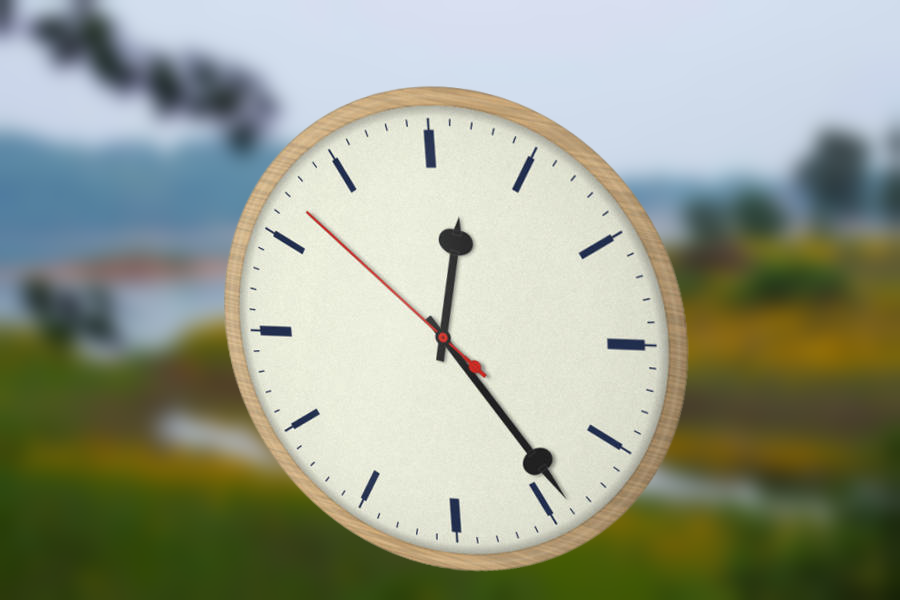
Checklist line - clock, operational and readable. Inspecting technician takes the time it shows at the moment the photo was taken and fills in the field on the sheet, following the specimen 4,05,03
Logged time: 12,23,52
